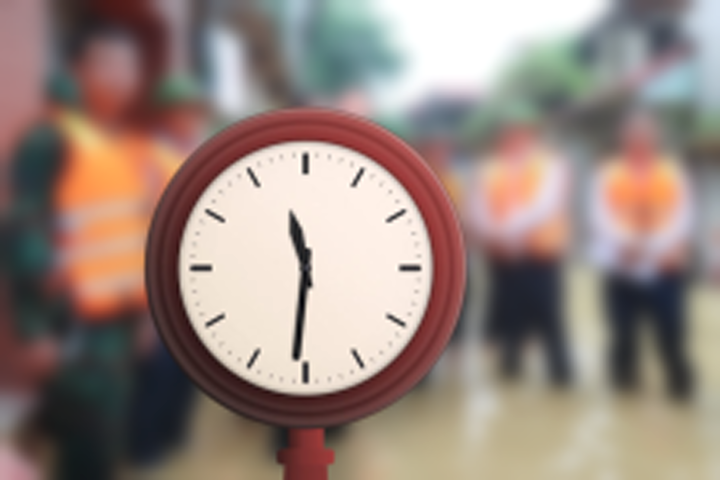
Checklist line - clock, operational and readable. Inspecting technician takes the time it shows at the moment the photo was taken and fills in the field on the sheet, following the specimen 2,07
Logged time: 11,31
